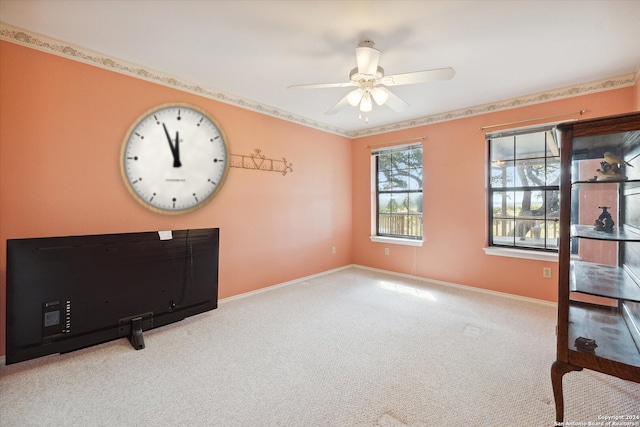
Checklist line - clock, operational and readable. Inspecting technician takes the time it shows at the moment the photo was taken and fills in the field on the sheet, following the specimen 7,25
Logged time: 11,56
